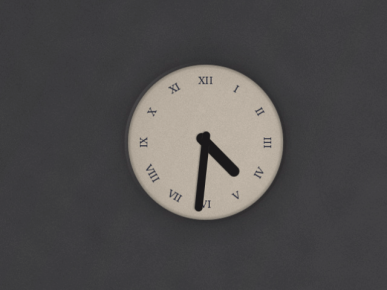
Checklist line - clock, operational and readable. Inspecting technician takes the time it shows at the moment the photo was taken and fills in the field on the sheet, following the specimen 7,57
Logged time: 4,31
